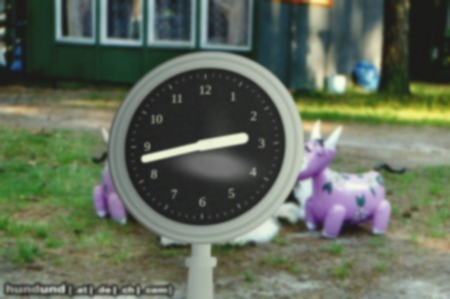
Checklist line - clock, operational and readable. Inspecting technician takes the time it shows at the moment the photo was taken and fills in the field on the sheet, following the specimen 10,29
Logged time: 2,43
